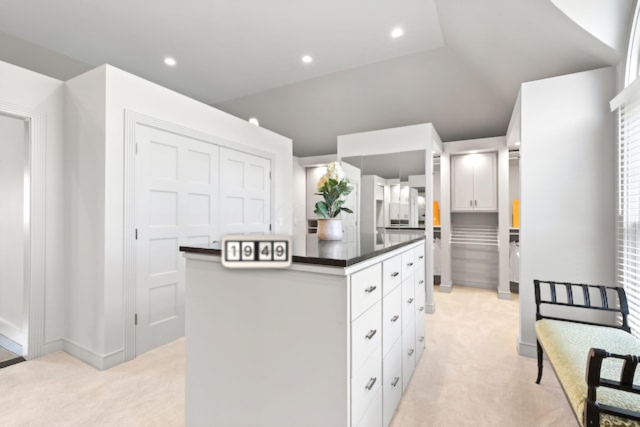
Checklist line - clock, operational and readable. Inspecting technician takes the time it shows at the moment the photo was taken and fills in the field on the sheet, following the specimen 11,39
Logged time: 19,49
